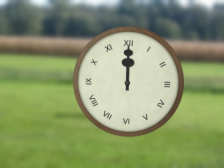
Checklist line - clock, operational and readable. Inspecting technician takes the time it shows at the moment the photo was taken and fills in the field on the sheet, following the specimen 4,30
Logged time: 12,00
